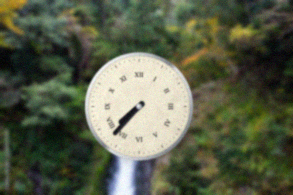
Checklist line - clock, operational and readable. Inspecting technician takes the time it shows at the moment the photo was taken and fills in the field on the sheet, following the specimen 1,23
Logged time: 7,37
